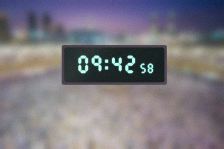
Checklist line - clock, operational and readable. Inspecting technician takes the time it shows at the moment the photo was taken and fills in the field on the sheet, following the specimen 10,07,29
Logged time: 9,42,58
